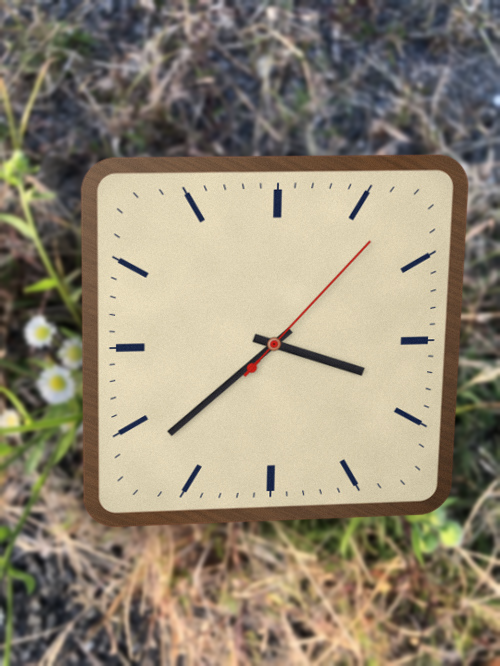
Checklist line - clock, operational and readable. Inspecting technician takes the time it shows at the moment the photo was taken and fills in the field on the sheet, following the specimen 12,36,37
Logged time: 3,38,07
